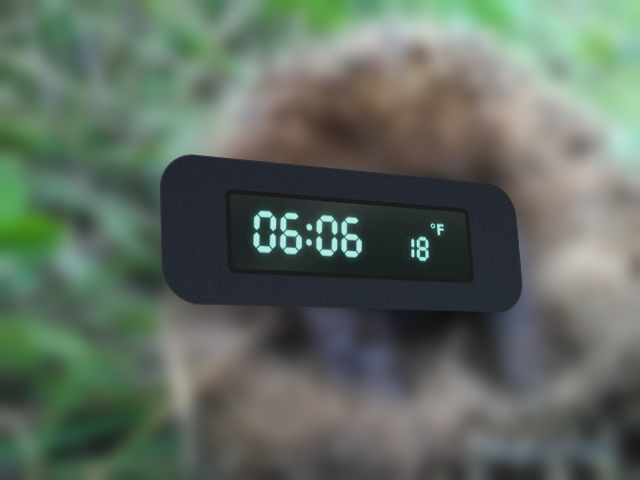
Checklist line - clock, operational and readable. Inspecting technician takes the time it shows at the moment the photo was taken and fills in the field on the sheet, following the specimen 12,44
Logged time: 6,06
